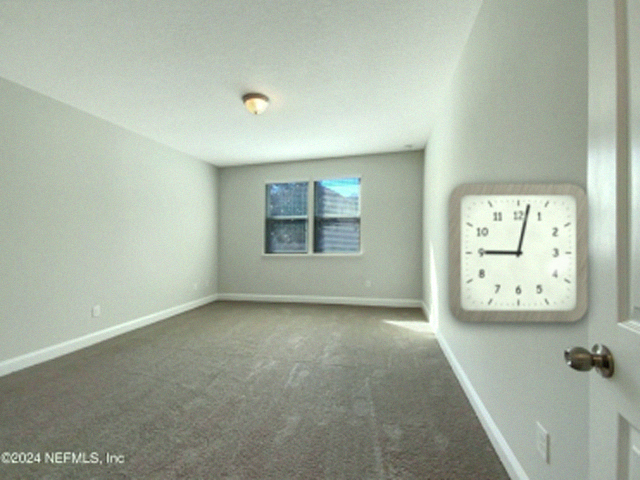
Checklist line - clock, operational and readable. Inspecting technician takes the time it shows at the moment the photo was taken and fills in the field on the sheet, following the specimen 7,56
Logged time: 9,02
